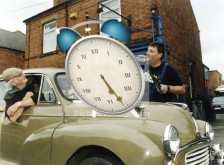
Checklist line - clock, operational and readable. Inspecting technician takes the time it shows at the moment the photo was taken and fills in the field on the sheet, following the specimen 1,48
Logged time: 5,26
